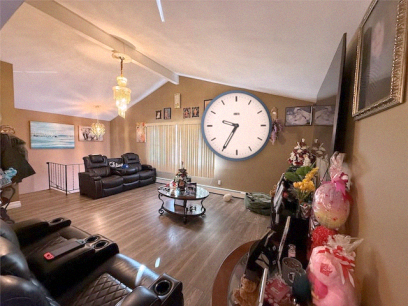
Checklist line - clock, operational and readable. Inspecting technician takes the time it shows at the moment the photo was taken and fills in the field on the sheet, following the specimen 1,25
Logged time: 9,35
